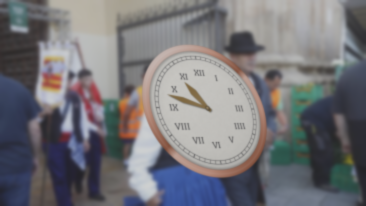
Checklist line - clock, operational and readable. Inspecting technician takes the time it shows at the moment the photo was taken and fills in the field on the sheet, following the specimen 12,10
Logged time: 10,48
